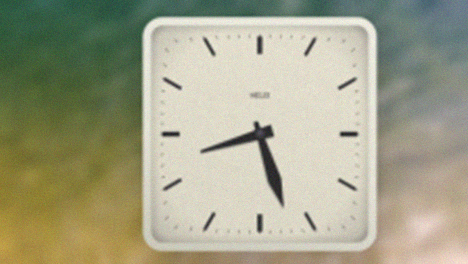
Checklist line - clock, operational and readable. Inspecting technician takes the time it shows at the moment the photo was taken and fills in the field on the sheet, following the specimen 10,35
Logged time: 8,27
